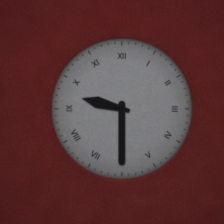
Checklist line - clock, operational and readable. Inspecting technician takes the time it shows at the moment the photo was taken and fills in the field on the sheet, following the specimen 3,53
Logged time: 9,30
